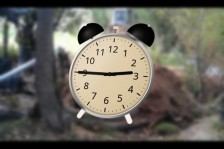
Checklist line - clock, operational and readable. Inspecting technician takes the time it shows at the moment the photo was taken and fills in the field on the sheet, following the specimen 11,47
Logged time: 2,45
